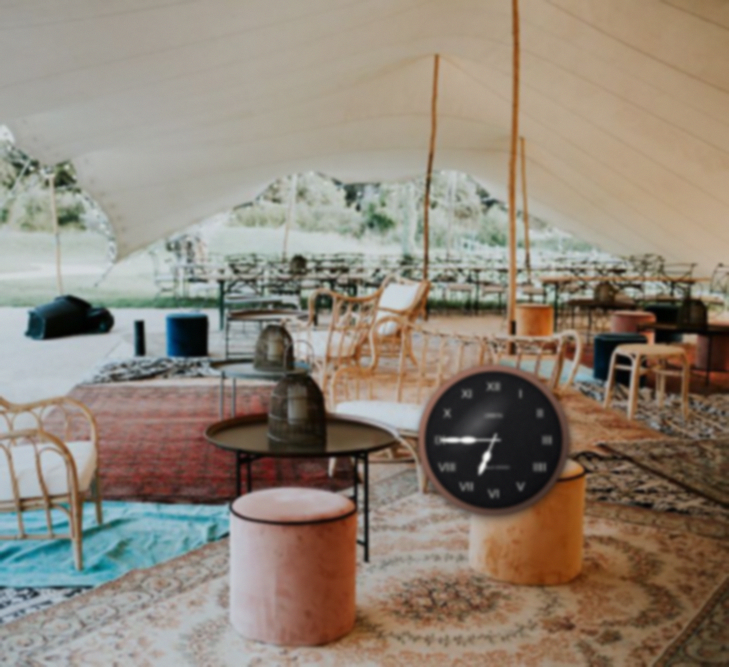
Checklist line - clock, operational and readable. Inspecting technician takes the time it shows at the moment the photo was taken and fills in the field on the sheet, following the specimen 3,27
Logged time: 6,45
